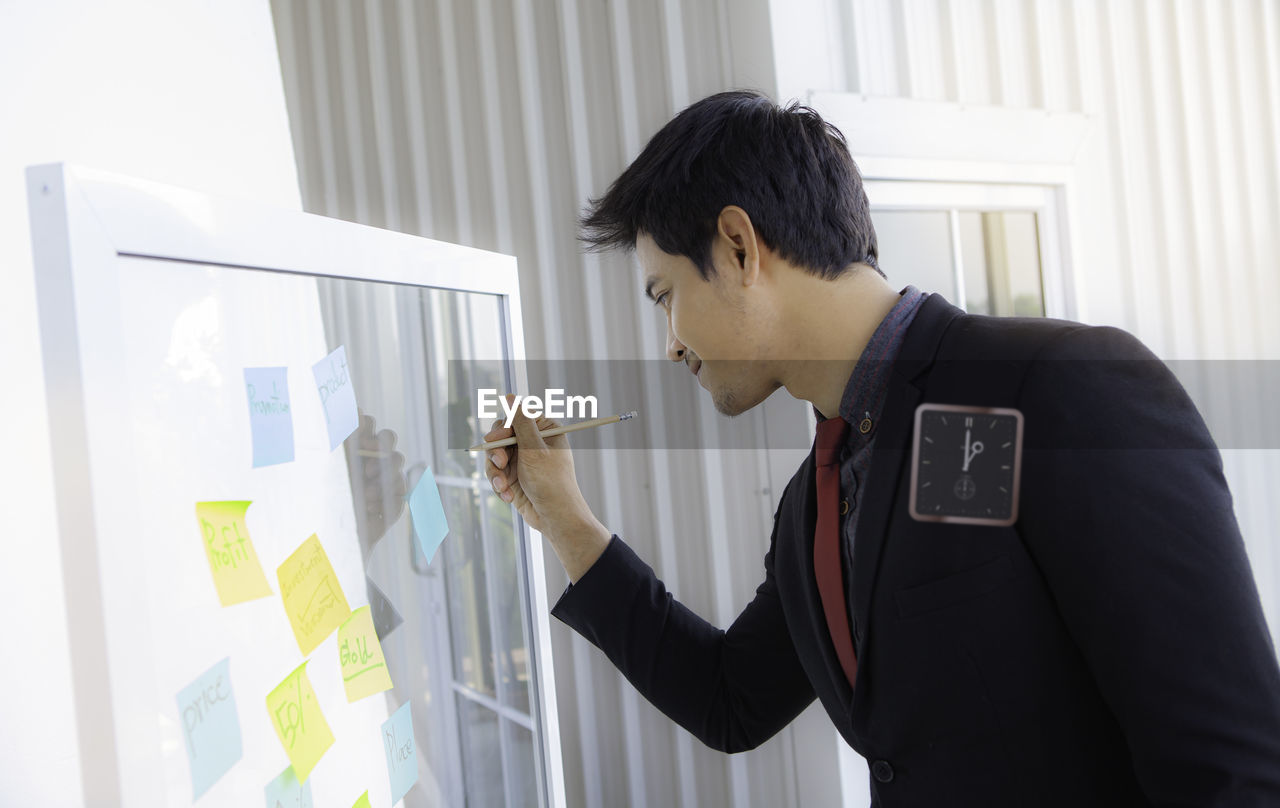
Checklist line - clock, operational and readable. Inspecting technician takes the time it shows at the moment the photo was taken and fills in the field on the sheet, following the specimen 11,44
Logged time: 1,00
